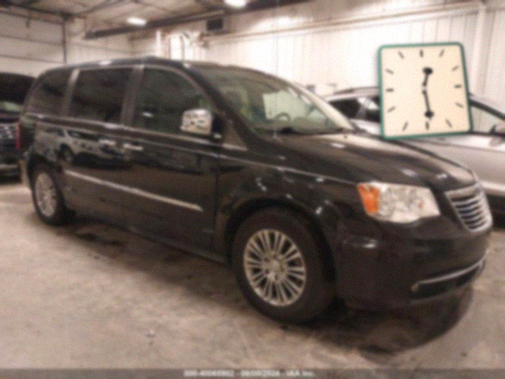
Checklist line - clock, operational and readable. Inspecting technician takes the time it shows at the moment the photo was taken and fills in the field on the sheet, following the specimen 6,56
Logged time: 12,29
